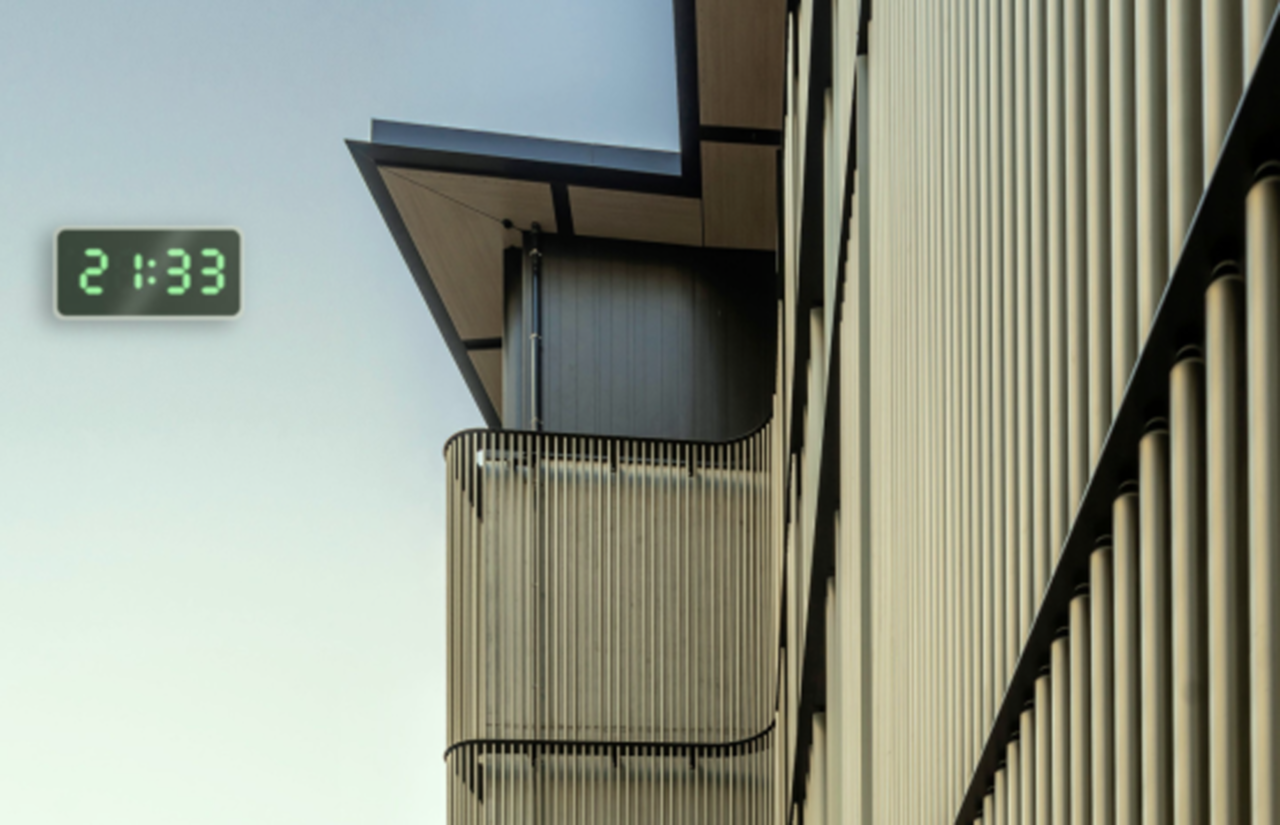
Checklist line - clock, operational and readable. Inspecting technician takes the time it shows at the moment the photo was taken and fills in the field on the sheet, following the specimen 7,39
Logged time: 21,33
